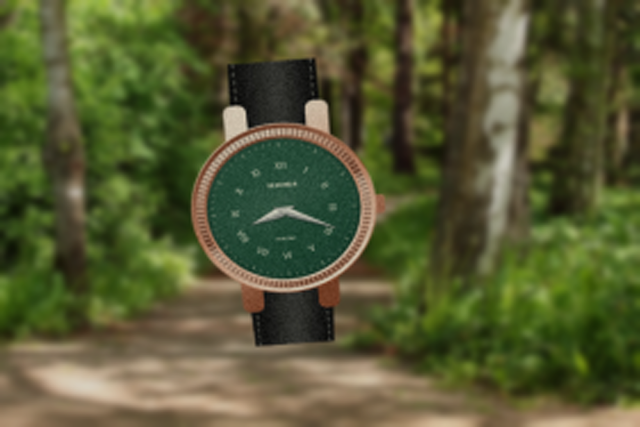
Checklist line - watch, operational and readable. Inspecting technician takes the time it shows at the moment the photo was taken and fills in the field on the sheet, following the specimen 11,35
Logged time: 8,19
